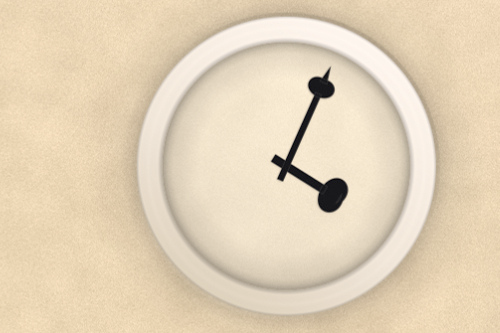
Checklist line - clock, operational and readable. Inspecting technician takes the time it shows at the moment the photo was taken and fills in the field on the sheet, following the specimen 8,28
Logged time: 4,04
